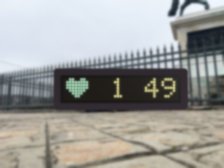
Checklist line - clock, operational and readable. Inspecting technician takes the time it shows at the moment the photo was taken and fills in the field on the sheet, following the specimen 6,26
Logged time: 1,49
